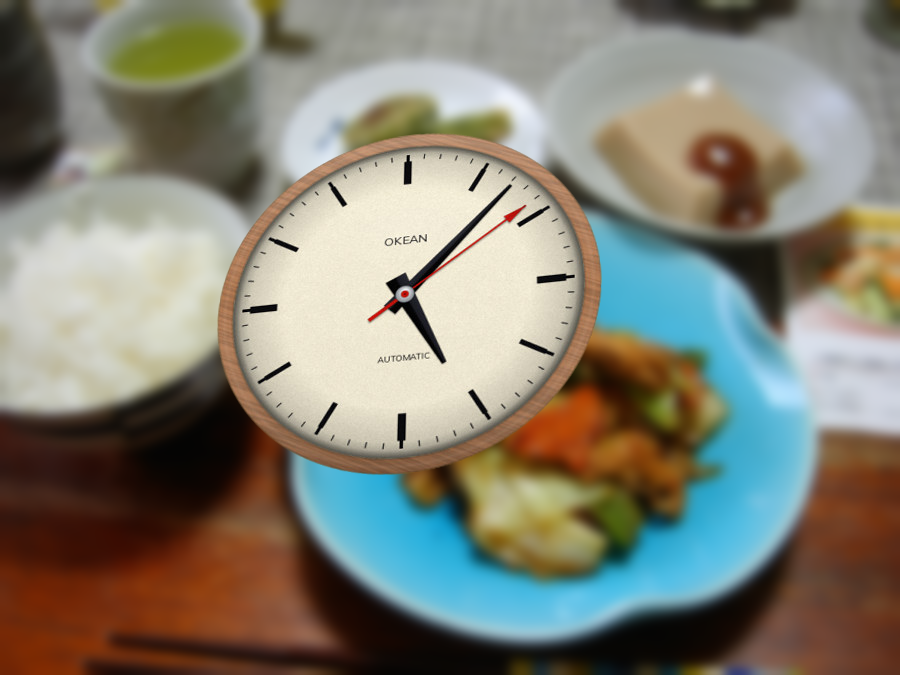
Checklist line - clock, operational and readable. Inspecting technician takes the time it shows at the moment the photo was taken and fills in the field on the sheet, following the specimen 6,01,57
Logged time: 5,07,09
